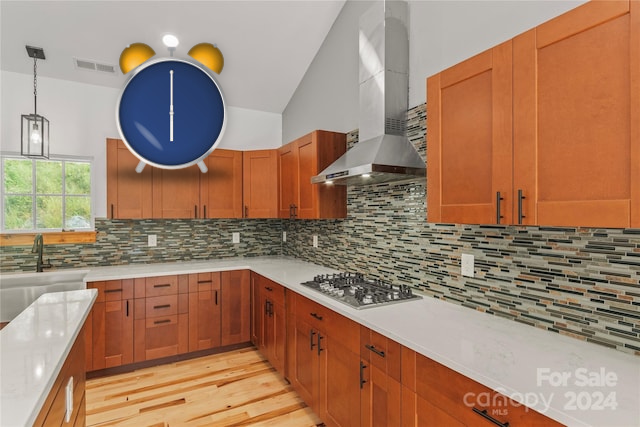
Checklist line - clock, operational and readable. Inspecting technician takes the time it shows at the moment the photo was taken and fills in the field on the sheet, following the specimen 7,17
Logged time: 6,00
